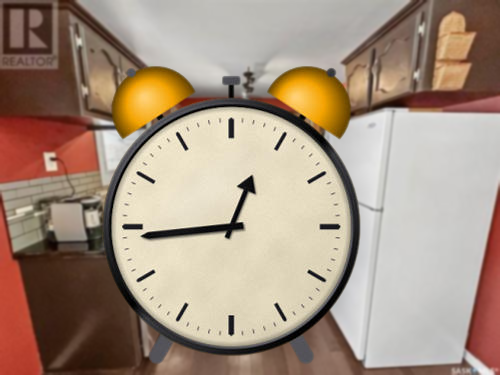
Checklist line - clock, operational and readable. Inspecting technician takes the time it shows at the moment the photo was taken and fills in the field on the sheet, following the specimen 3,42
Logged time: 12,44
